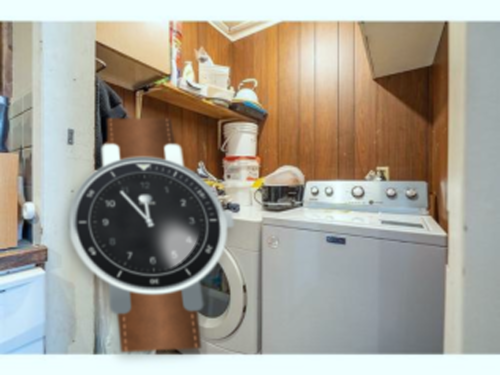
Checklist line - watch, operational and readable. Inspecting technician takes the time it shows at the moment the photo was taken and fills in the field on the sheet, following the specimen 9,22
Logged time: 11,54
